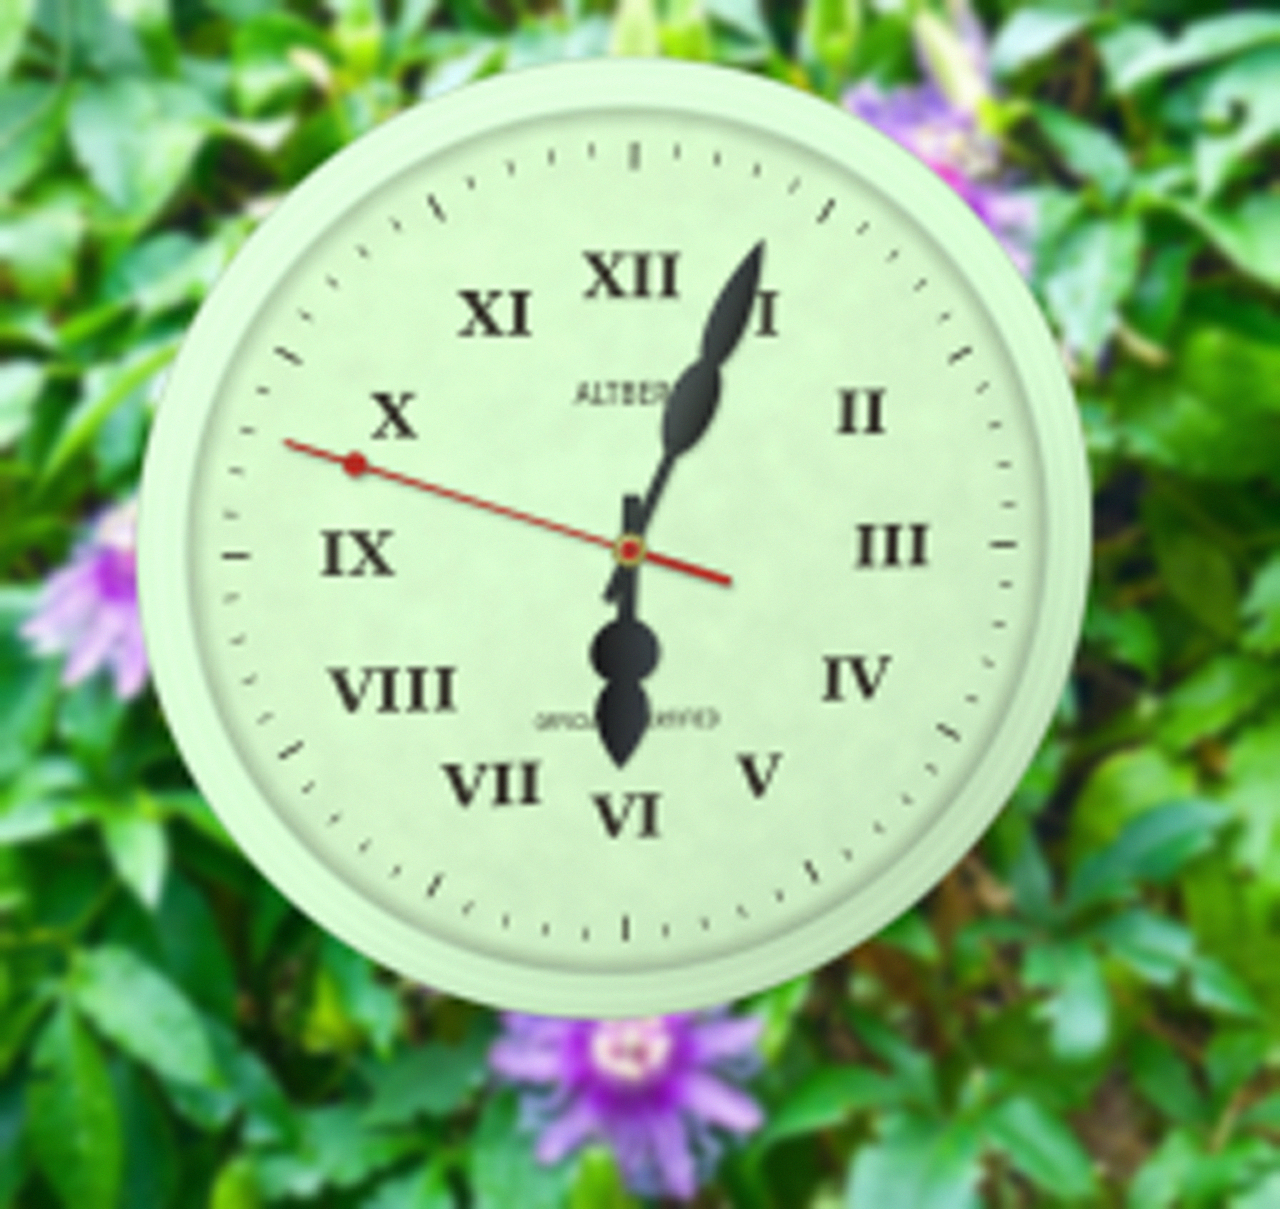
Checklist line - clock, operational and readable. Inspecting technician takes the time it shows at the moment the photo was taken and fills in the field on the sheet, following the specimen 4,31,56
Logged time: 6,03,48
